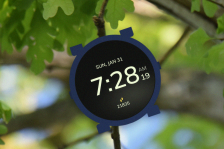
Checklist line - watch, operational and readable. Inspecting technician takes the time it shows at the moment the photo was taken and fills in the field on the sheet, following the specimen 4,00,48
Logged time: 7,28,19
